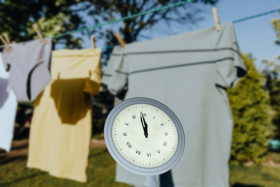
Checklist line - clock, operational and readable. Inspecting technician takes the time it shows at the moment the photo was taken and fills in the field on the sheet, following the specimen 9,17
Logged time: 11,59
